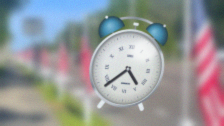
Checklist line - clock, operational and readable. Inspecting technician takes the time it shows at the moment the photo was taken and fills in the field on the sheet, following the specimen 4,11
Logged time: 4,38
